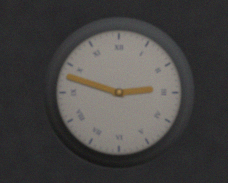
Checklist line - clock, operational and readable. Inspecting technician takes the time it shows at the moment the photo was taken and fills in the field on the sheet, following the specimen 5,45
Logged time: 2,48
